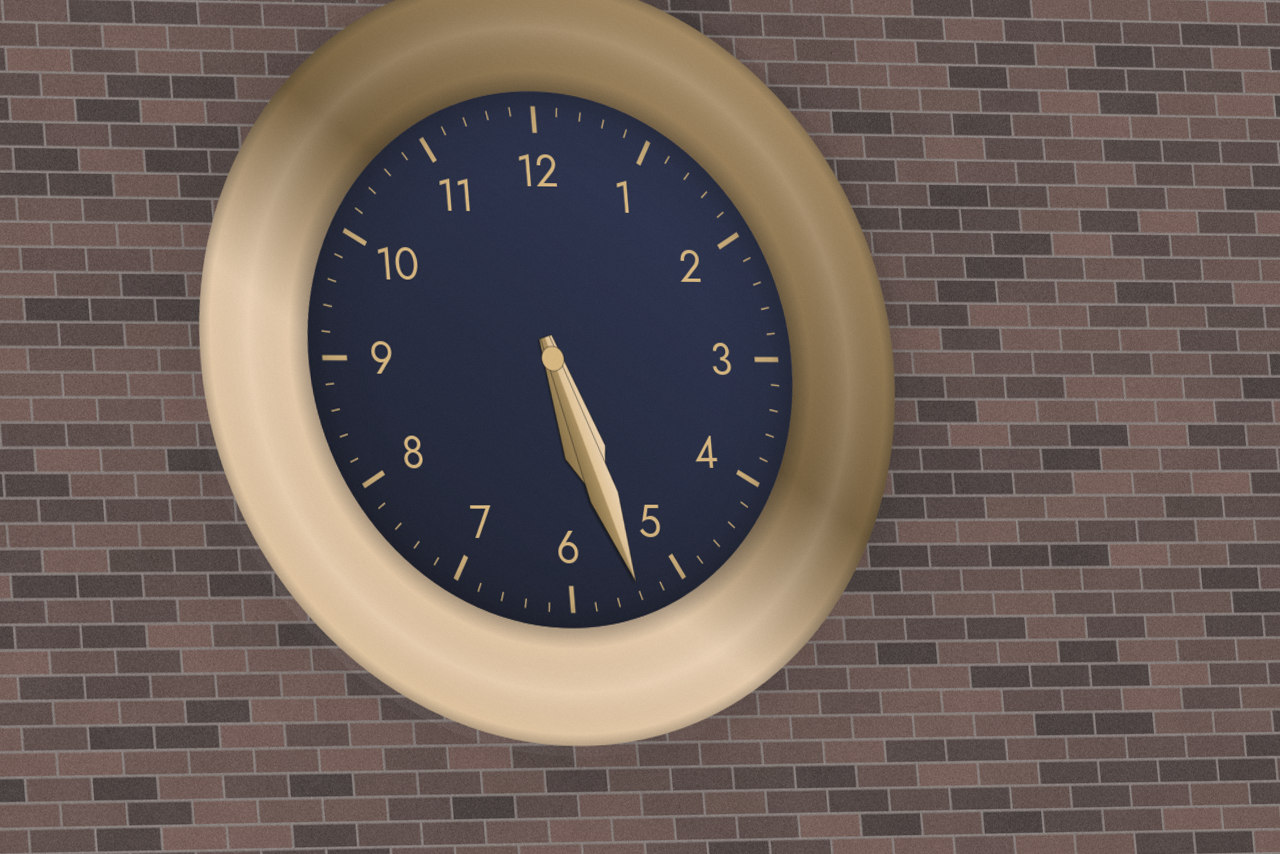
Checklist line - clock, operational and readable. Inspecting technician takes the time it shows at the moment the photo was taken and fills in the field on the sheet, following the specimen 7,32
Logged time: 5,27
